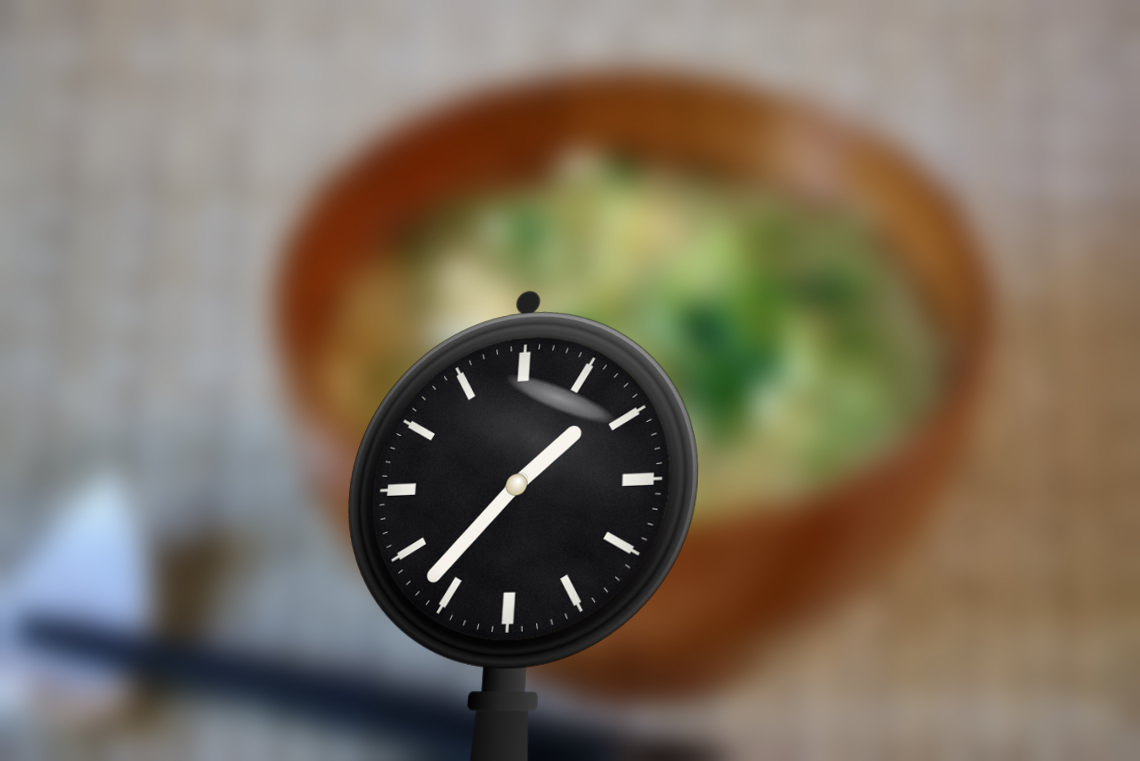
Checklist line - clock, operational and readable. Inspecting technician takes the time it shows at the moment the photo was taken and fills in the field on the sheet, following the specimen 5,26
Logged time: 1,37
